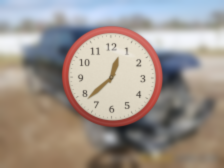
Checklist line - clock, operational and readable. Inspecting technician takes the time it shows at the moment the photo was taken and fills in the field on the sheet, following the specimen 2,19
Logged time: 12,38
